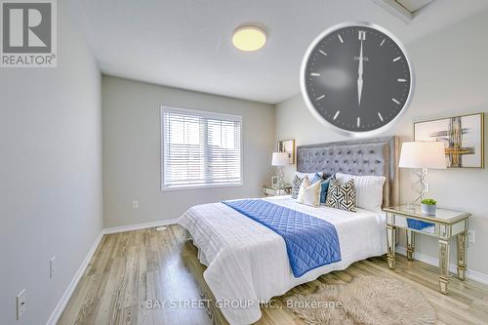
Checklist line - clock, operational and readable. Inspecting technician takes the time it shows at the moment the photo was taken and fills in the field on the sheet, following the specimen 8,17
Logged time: 6,00
